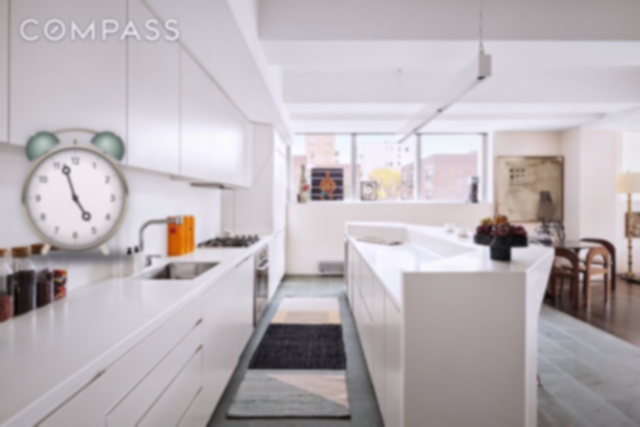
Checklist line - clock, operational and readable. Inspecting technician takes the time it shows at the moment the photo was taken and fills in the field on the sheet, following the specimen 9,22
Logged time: 4,57
